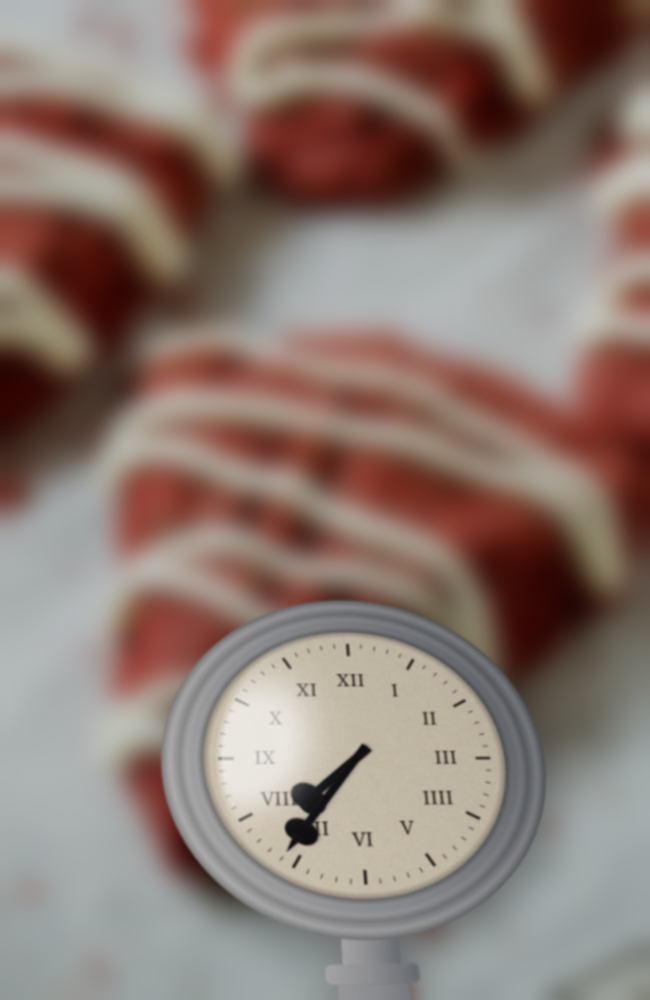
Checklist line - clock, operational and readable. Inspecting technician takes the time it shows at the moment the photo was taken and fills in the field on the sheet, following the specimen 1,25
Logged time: 7,36
